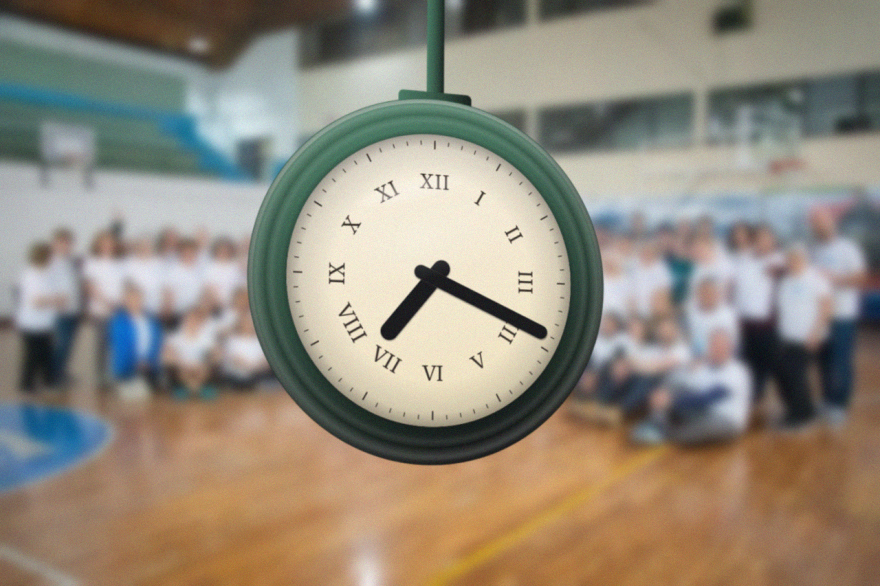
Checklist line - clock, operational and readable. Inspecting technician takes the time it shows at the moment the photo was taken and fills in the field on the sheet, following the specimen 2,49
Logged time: 7,19
